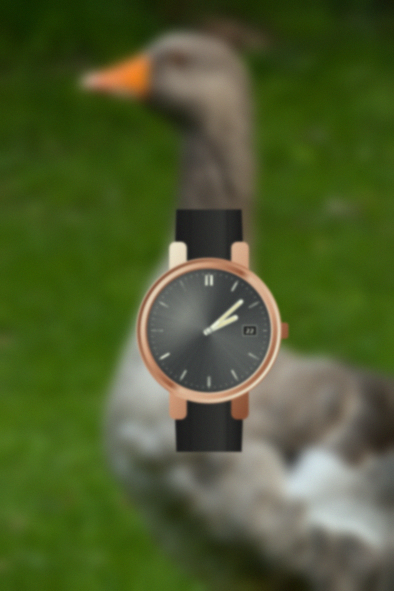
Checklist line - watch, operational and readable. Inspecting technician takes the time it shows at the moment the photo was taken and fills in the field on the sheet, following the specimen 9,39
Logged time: 2,08
